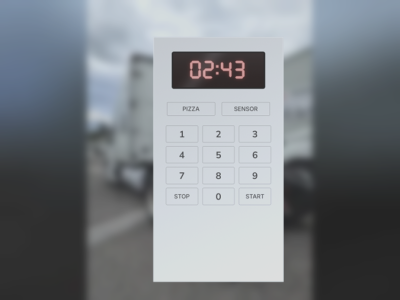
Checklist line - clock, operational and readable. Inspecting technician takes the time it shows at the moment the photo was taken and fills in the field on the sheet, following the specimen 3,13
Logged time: 2,43
